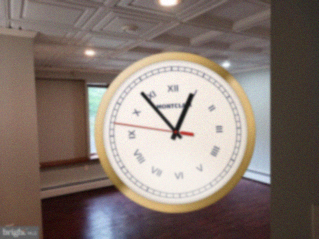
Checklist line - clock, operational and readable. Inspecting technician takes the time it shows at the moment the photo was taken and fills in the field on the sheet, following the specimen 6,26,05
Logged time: 12,53,47
